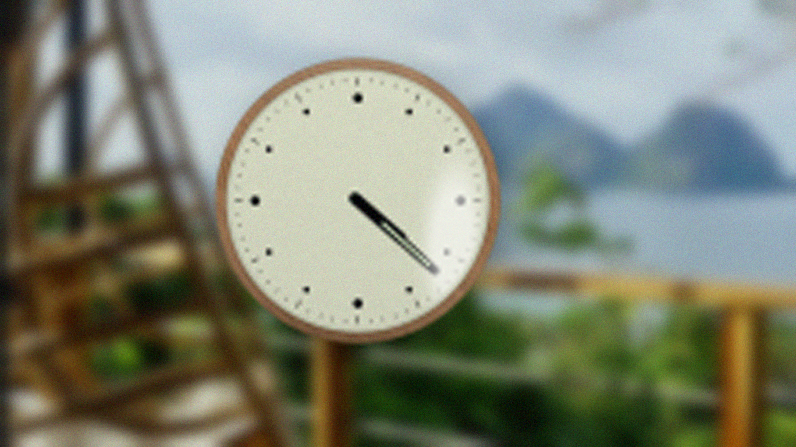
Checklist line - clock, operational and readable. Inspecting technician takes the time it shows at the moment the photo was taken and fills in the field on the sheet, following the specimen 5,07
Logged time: 4,22
